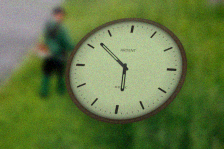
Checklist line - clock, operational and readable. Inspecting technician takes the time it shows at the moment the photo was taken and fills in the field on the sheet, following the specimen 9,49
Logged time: 5,52
